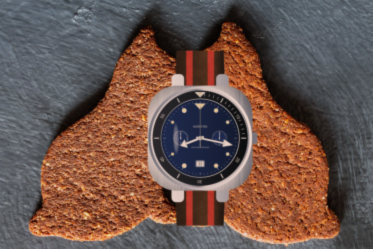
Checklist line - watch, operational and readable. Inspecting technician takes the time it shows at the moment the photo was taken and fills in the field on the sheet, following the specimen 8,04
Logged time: 8,17
